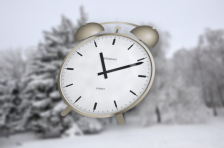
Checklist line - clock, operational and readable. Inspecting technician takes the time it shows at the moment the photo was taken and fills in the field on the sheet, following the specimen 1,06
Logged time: 11,11
